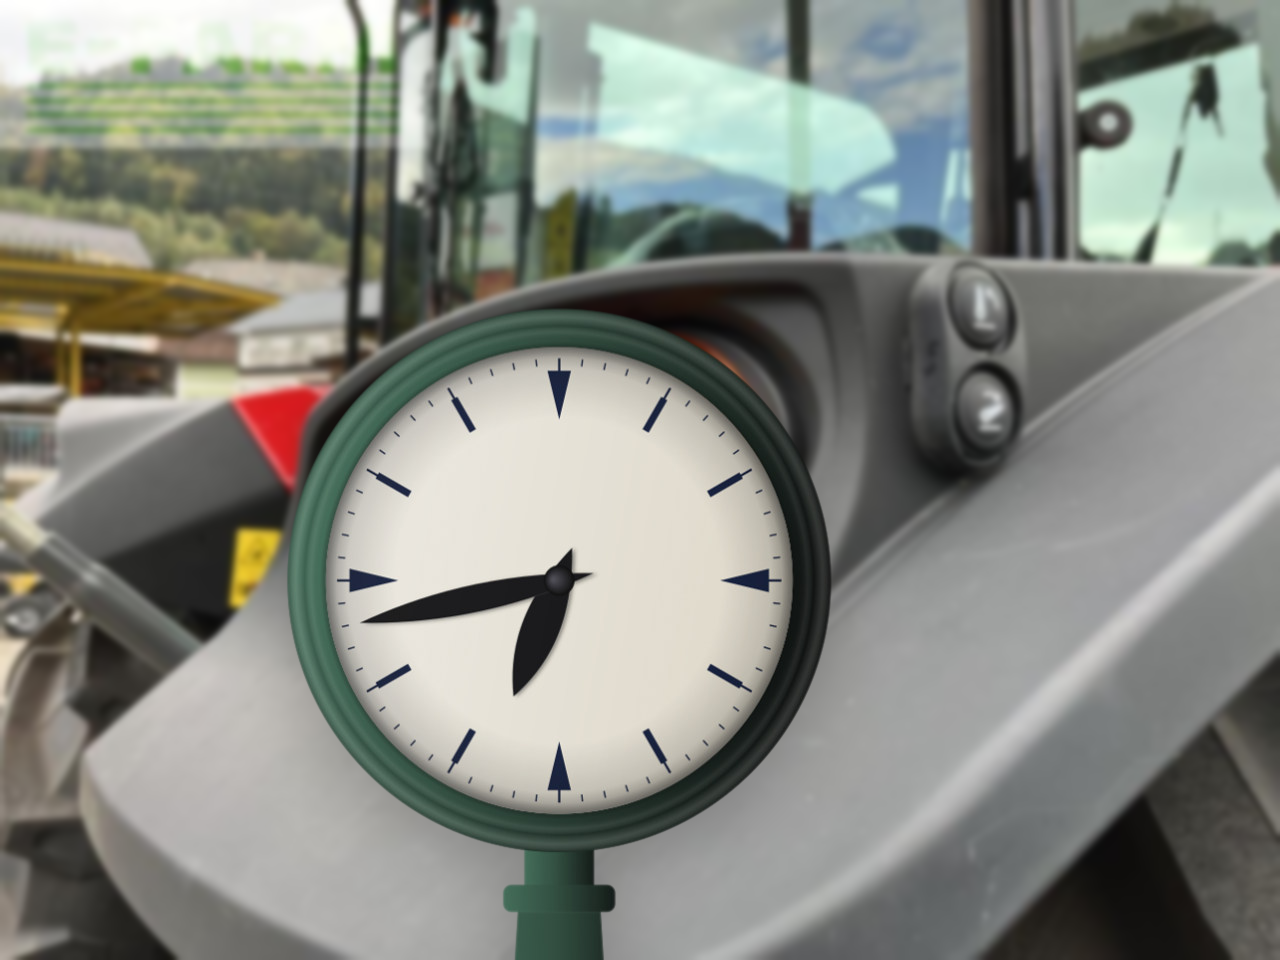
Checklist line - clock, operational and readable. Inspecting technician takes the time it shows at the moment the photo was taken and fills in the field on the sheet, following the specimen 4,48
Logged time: 6,43
